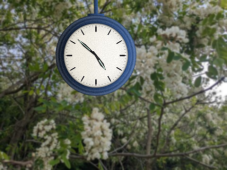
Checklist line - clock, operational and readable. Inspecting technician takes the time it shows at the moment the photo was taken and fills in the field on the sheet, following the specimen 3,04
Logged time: 4,52
